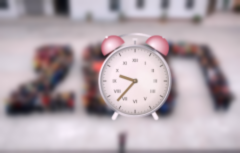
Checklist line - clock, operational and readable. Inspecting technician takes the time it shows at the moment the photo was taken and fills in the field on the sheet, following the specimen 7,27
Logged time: 9,37
